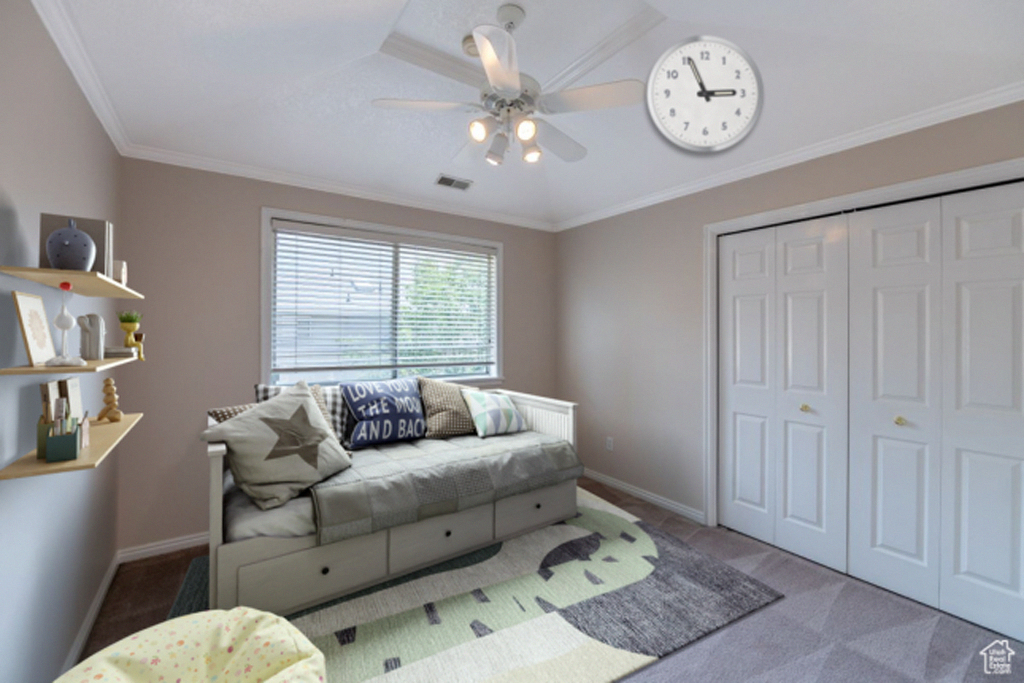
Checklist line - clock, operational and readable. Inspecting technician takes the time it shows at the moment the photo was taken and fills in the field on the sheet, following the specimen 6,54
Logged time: 2,56
